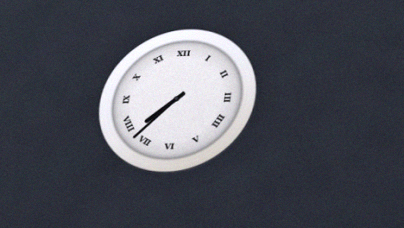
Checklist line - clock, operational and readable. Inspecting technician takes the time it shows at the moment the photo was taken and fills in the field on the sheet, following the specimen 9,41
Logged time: 7,37
